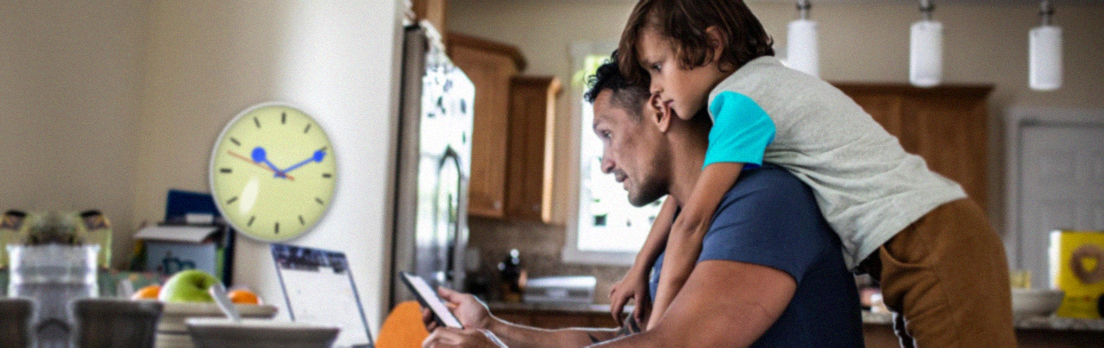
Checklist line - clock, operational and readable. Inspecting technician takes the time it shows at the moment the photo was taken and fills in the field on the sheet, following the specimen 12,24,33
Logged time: 10,10,48
